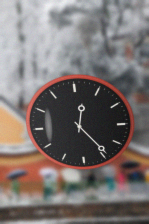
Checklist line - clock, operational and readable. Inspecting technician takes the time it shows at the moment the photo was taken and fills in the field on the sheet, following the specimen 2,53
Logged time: 12,24
